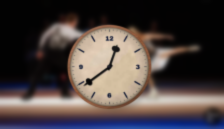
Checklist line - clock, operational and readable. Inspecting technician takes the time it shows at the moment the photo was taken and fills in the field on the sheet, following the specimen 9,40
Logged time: 12,39
